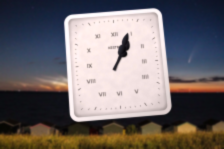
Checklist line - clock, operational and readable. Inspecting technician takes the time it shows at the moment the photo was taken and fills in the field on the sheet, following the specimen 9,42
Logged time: 1,04
